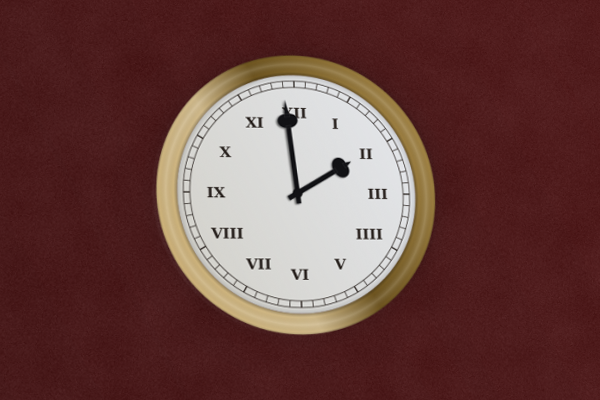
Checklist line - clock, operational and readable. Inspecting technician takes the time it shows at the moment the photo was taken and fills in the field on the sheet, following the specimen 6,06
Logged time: 1,59
